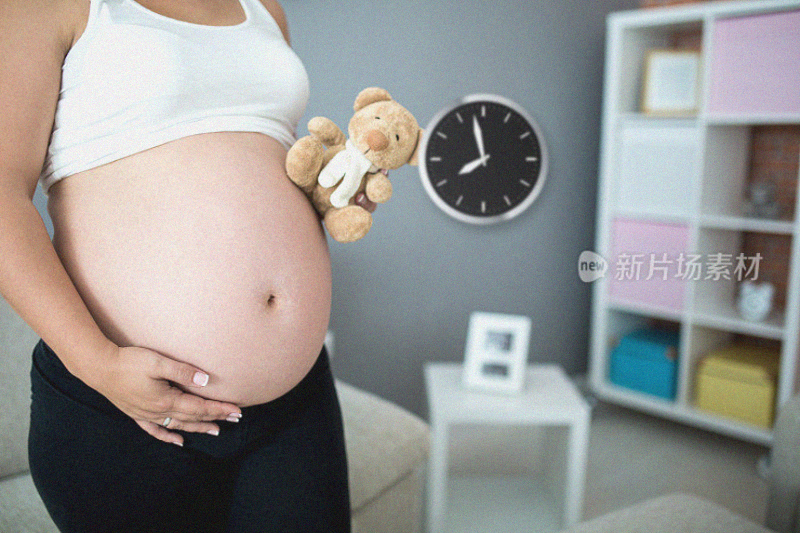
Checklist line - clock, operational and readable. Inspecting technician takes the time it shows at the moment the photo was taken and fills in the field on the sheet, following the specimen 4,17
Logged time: 7,58
